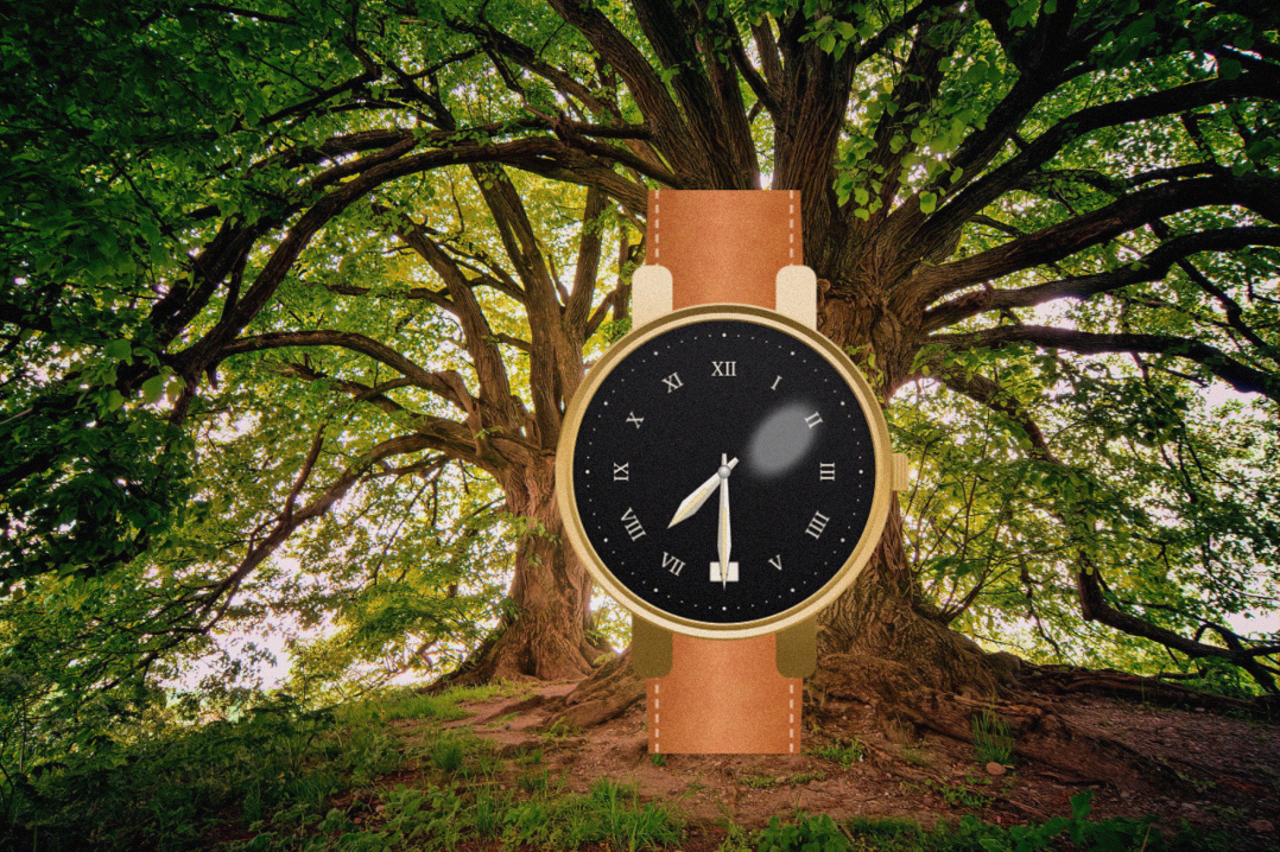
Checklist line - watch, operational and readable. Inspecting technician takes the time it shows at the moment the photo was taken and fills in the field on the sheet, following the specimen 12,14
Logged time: 7,30
